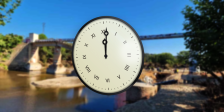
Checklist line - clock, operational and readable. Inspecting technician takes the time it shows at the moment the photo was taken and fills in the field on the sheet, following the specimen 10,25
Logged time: 12,01
